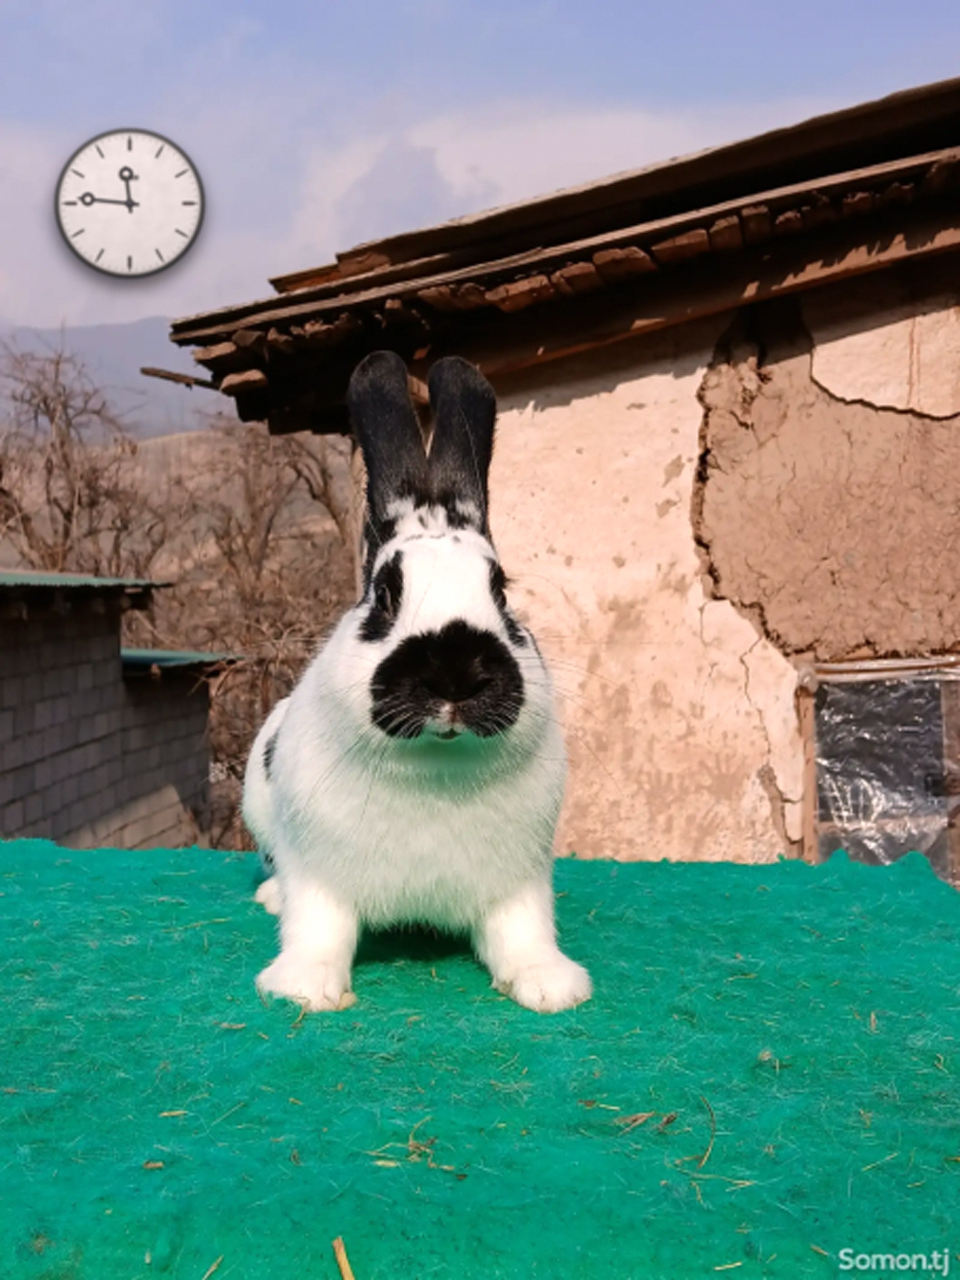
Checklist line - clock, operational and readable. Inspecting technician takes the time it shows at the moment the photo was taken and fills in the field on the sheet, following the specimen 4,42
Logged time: 11,46
